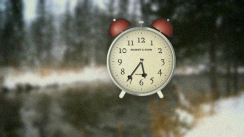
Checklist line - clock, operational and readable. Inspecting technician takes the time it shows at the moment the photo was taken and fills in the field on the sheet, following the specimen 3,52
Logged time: 5,36
